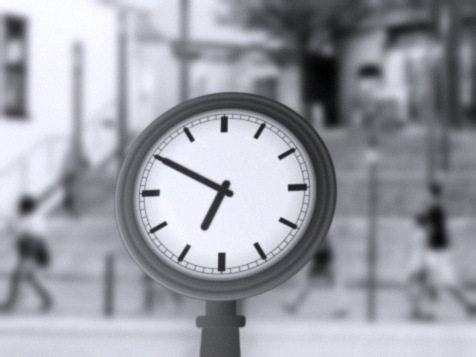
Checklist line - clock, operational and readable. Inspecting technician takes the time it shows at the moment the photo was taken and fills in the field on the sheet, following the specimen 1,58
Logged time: 6,50
